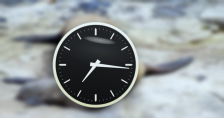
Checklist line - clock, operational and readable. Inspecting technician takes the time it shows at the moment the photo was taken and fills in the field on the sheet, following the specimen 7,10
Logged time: 7,16
